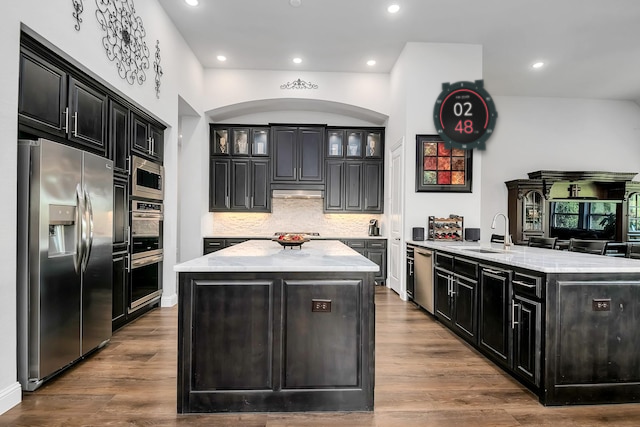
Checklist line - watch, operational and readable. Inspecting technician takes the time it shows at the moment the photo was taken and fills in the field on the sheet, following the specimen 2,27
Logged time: 2,48
